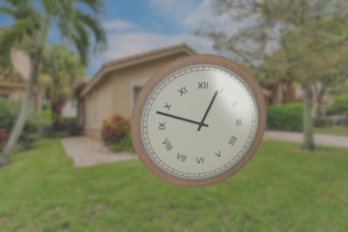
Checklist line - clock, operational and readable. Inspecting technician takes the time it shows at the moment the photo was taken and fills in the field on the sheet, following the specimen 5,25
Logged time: 12,48
